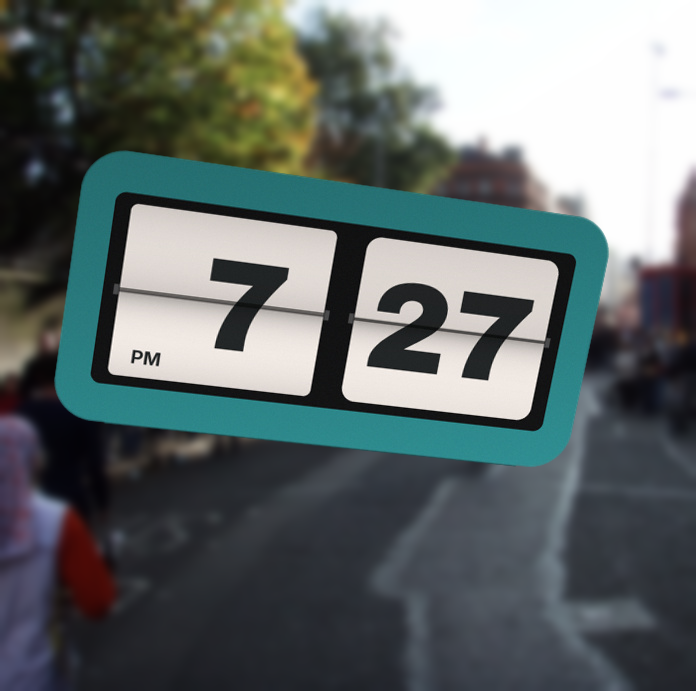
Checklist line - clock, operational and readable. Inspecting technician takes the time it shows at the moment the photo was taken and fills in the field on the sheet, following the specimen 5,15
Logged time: 7,27
